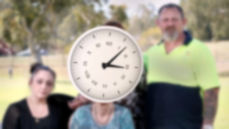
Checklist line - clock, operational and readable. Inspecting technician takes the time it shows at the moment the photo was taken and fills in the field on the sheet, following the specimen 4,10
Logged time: 3,07
